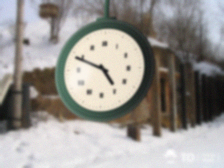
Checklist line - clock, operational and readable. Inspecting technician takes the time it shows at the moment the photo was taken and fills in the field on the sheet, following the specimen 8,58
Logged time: 4,49
